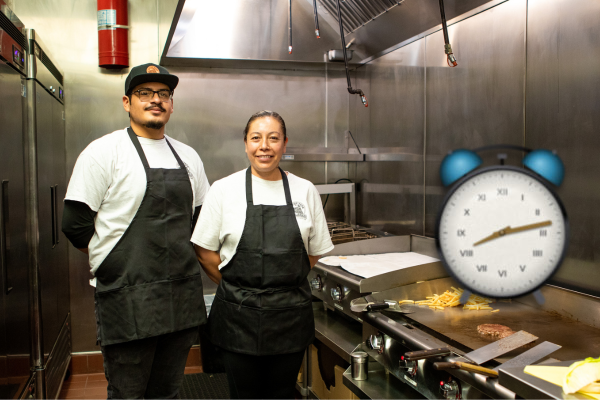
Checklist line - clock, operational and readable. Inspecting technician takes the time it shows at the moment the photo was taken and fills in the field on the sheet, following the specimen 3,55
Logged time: 8,13
